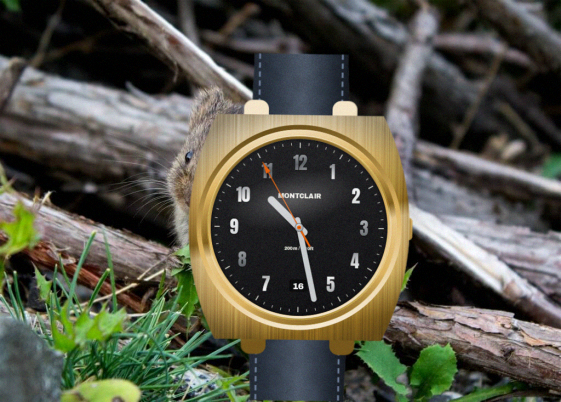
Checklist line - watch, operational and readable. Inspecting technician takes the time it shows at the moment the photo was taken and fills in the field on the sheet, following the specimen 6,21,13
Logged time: 10,27,55
